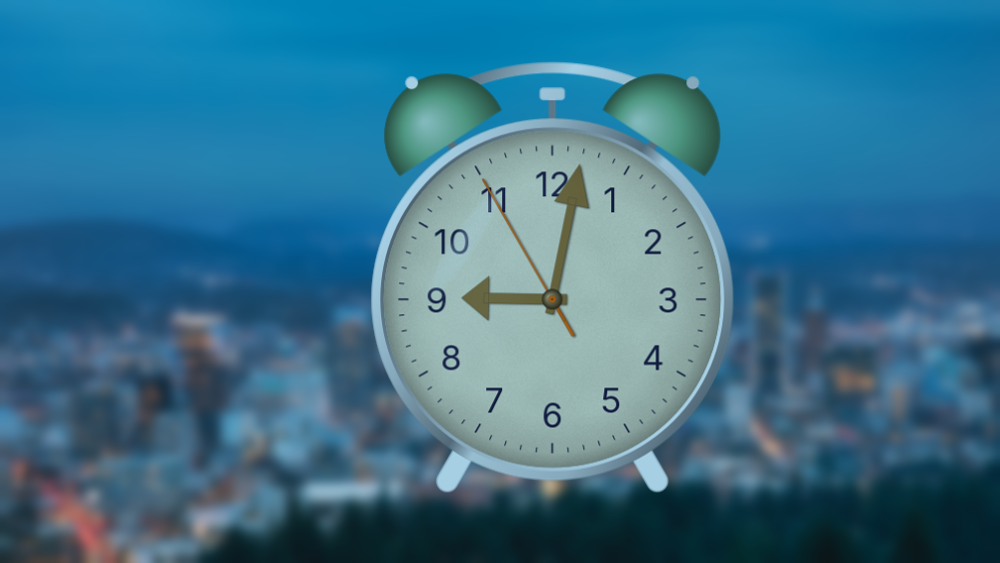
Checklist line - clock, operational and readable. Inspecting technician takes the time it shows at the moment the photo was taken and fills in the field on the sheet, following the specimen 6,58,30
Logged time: 9,01,55
